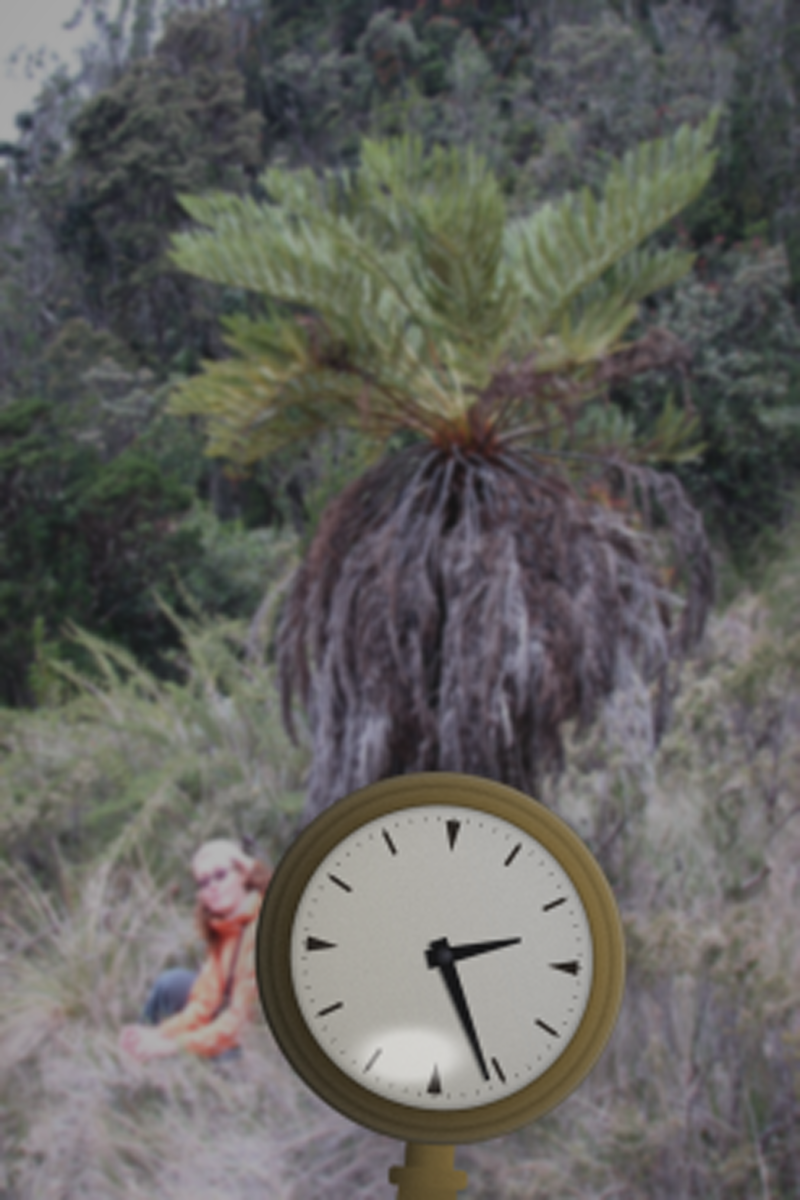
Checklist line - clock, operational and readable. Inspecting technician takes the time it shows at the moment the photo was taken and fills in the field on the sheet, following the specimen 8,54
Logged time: 2,26
